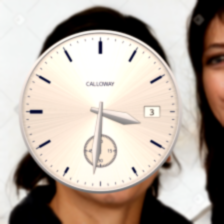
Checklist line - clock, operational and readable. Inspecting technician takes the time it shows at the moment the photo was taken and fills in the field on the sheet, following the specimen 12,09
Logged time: 3,31
